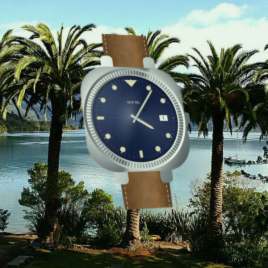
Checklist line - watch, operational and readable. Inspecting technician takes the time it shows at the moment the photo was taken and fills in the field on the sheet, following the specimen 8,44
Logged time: 4,06
